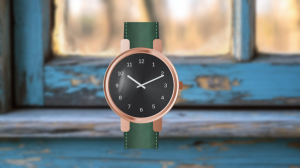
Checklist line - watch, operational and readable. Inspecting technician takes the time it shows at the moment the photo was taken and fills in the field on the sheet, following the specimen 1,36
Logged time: 10,11
